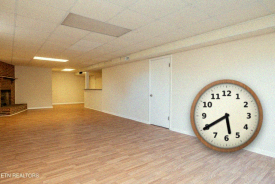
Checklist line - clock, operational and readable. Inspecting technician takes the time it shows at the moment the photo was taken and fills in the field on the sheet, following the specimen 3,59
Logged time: 5,40
